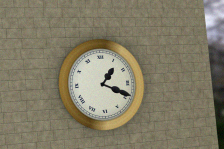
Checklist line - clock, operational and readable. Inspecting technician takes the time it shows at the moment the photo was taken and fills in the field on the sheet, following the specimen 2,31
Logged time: 1,19
